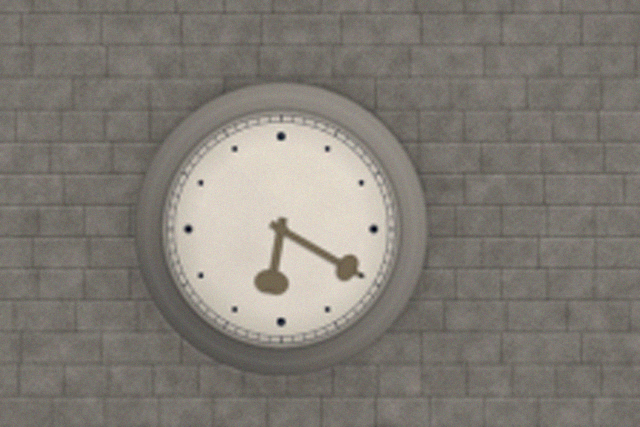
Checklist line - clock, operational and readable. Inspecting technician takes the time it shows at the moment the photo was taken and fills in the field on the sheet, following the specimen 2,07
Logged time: 6,20
